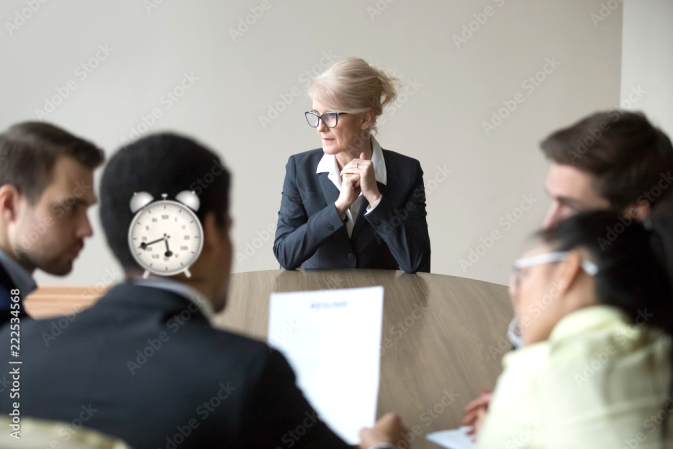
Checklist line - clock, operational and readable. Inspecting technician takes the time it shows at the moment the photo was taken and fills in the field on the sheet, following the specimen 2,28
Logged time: 5,42
